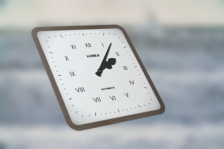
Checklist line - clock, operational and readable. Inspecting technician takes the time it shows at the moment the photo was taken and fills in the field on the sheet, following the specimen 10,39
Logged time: 2,07
